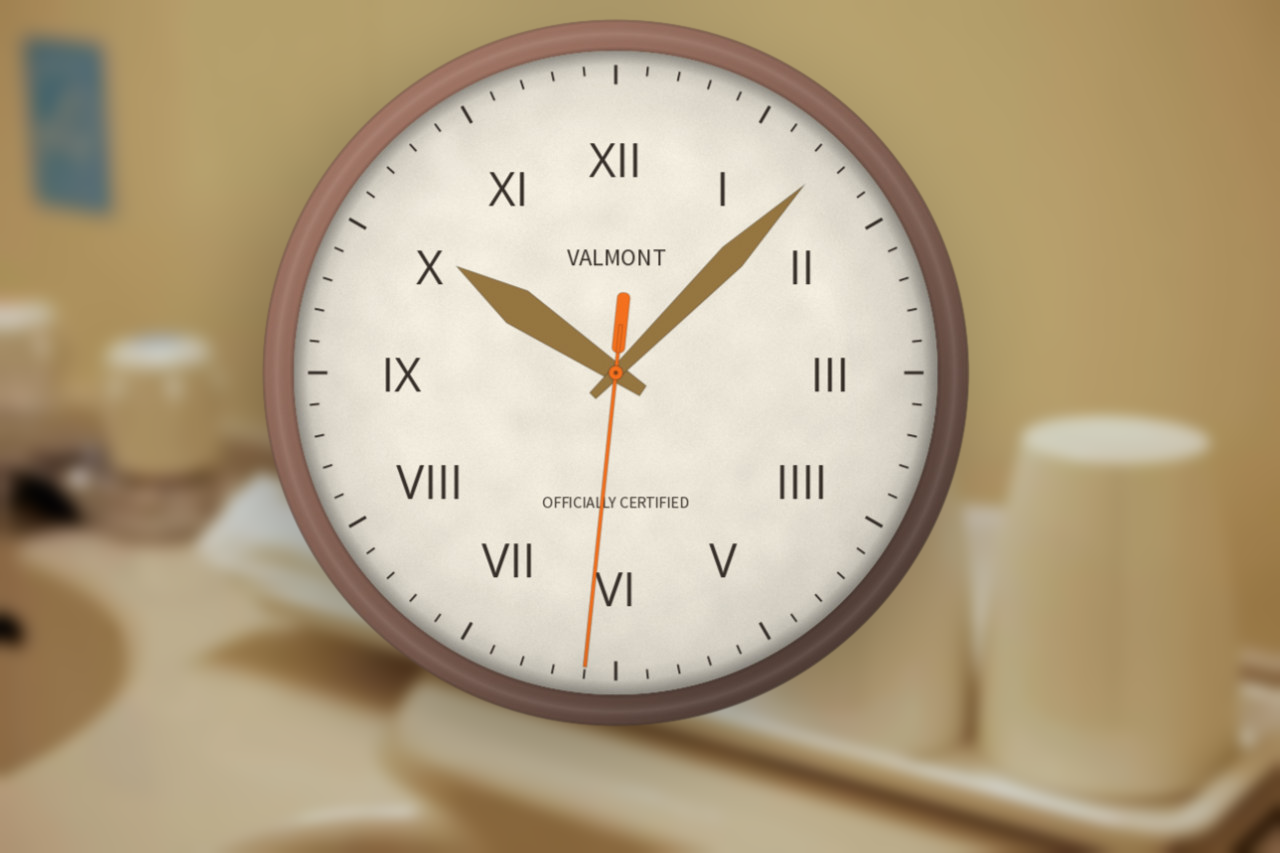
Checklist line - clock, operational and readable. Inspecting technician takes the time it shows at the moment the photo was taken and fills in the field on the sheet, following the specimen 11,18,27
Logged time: 10,07,31
